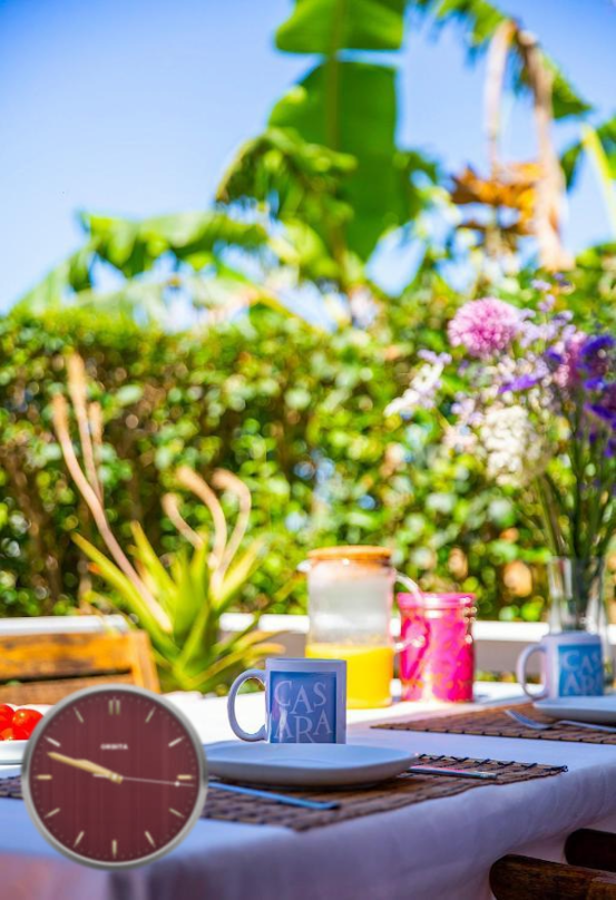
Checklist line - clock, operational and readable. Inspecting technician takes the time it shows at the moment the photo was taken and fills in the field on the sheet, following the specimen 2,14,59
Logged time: 9,48,16
